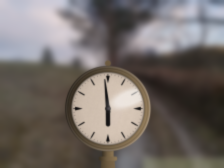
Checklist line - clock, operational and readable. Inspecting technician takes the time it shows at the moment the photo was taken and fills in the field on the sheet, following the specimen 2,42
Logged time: 5,59
